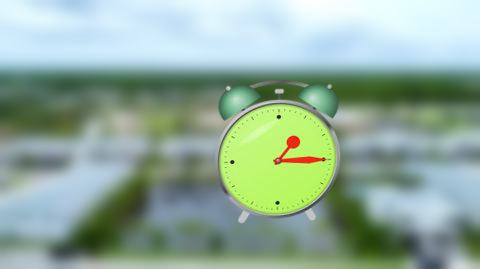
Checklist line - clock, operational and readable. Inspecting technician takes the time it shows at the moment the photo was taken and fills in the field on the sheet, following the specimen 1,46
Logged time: 1,15
